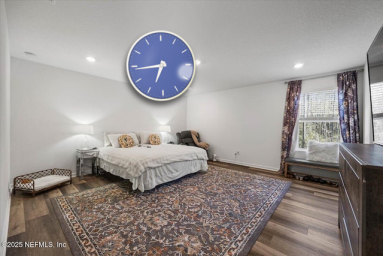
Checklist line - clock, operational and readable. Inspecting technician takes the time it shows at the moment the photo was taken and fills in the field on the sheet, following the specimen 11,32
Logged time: 6,44
